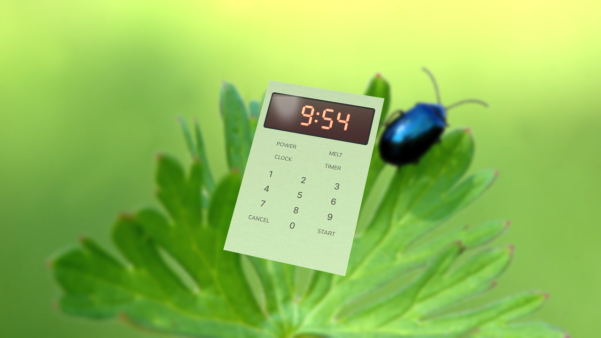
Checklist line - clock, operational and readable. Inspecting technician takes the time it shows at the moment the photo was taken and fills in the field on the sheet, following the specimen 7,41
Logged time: 9,54
